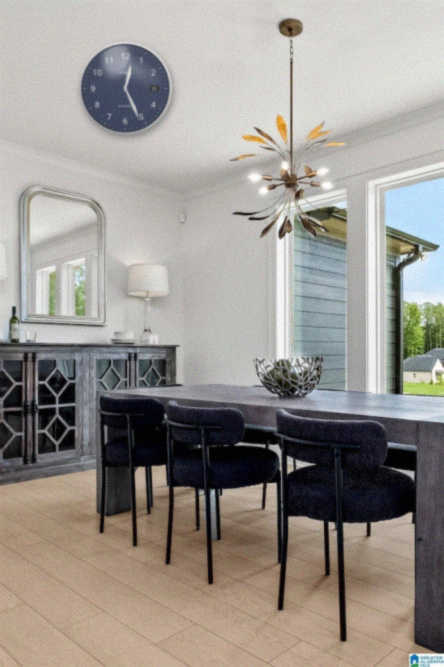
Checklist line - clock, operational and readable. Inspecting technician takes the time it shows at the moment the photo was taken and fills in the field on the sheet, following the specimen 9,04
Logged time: 12,26
